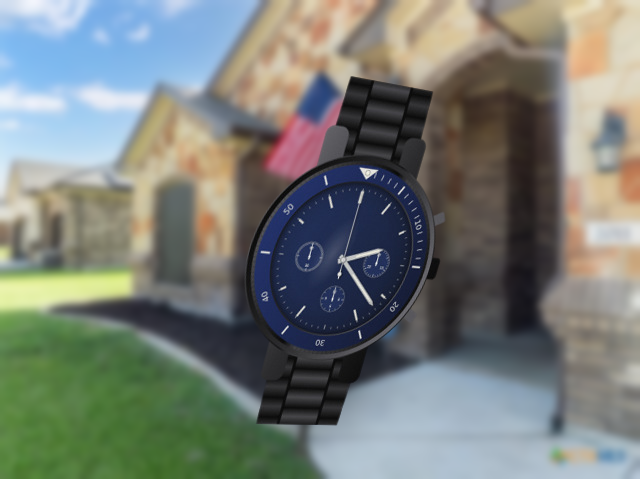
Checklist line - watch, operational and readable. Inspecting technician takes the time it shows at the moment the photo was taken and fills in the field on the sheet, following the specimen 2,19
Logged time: 2,22
